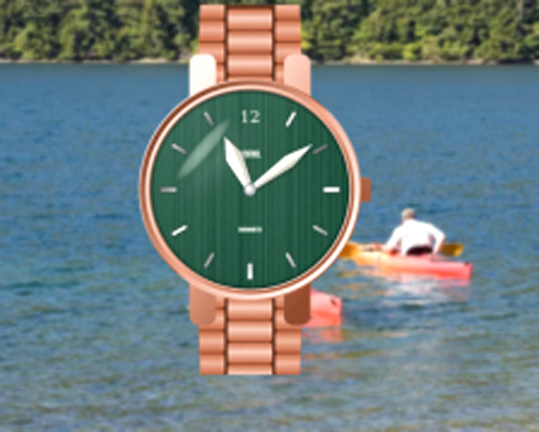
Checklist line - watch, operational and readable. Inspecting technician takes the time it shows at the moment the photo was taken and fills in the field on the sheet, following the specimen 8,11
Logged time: 11,09
